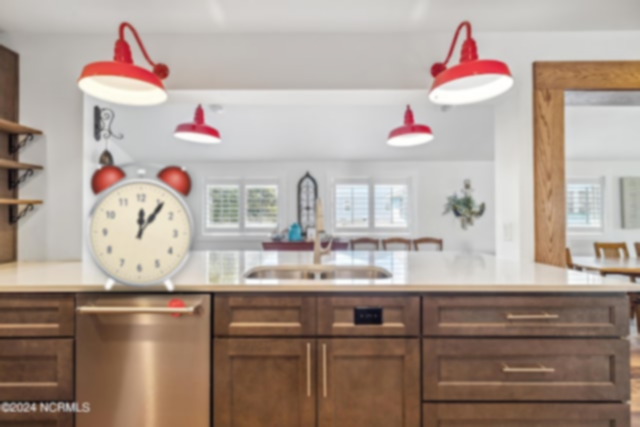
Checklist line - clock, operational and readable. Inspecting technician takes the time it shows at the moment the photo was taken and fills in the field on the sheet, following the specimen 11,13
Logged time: 12,06
